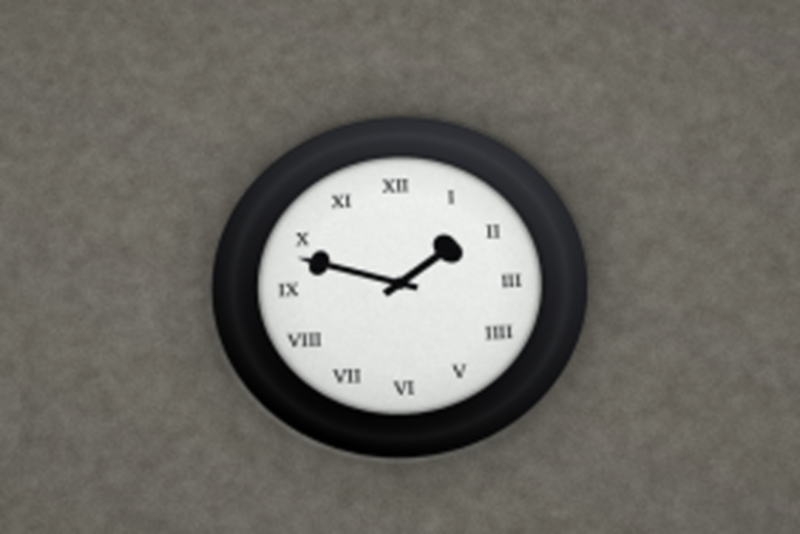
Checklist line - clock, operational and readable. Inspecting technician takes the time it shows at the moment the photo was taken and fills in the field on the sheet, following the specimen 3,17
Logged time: 1,48
